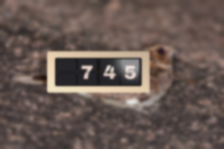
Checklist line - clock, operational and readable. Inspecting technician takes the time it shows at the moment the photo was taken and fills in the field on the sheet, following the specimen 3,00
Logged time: 7,45
